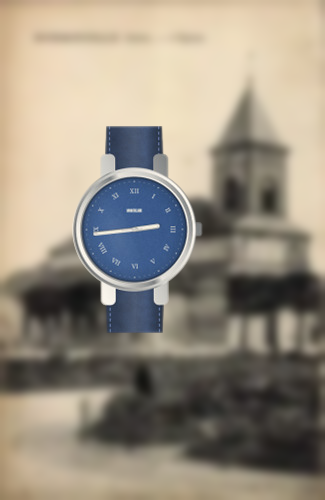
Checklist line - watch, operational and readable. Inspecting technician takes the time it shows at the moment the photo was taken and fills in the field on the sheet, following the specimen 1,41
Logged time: 2,44
